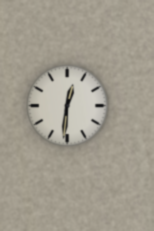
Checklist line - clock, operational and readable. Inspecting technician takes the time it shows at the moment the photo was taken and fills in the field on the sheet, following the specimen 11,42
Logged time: 12,31
